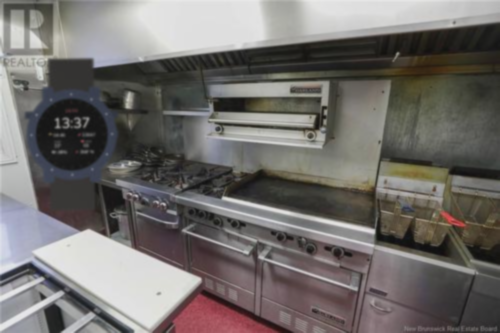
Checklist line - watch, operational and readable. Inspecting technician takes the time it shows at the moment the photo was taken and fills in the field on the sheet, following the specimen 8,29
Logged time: 13,37
